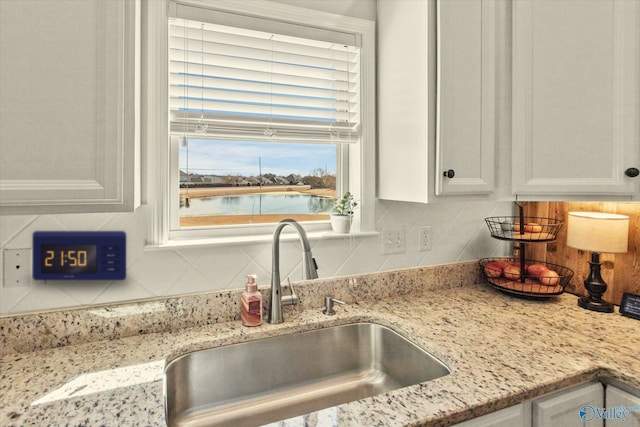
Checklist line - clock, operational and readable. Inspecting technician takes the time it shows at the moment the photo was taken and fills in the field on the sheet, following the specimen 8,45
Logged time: 21,50
